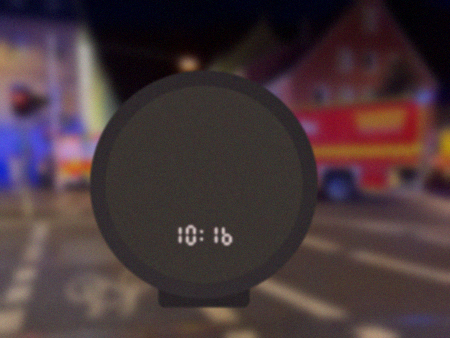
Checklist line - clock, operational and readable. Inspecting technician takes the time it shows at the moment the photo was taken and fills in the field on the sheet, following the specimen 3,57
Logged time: 10,16
